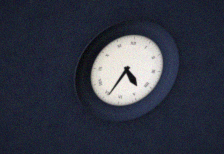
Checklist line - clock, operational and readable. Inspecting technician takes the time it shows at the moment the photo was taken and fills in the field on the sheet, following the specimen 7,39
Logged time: 4,34
